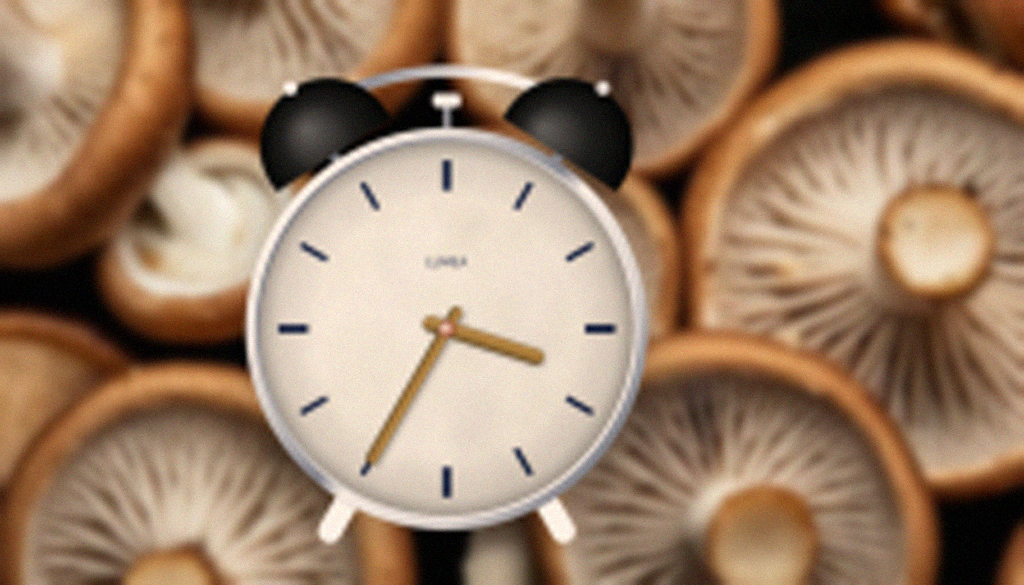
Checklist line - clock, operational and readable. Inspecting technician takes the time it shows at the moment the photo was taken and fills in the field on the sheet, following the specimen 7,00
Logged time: 3,35
